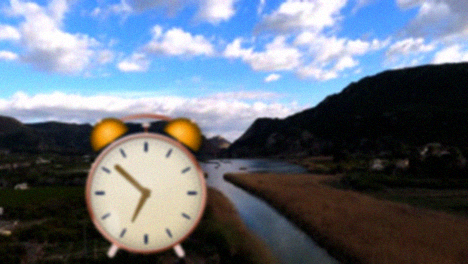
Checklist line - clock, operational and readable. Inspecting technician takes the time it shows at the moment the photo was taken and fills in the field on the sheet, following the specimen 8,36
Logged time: 6,52
